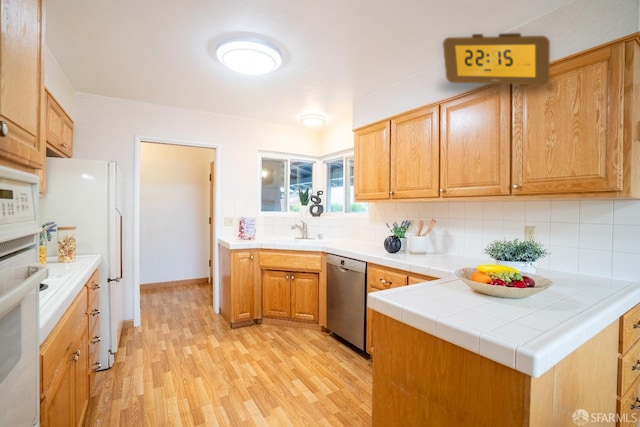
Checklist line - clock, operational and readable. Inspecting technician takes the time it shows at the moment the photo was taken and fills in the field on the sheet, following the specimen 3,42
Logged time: 22,15
